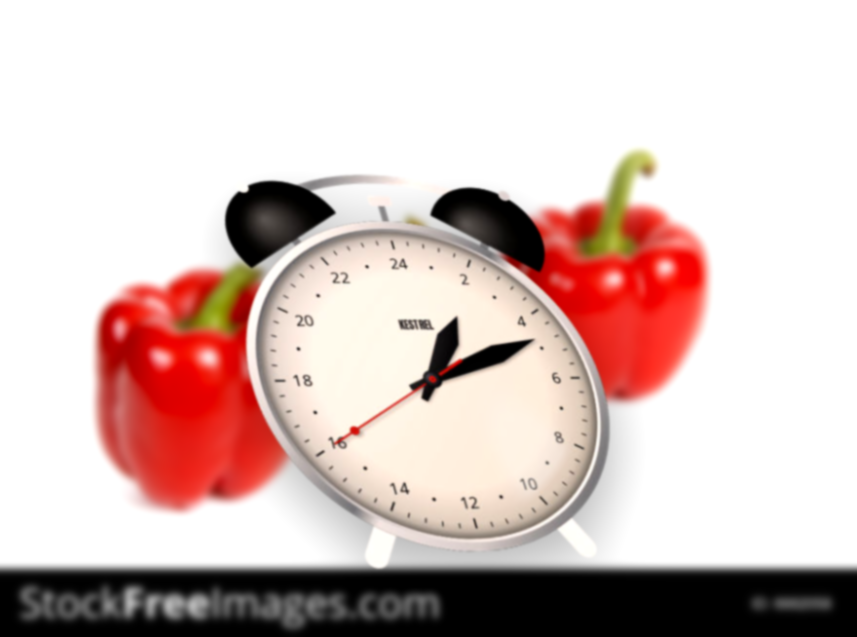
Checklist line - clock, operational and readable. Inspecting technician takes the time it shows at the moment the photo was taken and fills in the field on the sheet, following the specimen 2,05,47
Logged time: 2,11,40
